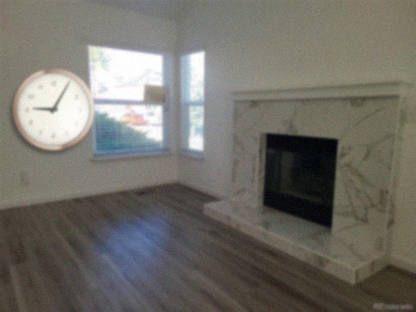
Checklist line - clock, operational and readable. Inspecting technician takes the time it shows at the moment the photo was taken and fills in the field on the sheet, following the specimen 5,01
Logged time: 9,05
